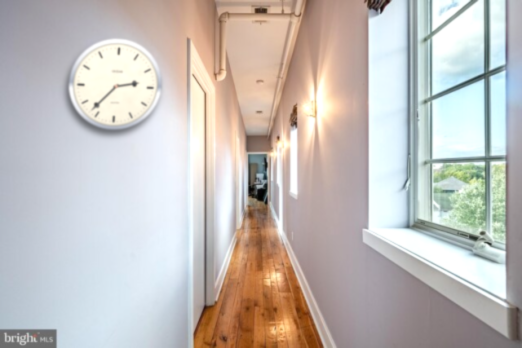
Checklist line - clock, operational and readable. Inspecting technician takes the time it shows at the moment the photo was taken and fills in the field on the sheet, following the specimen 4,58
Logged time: 2,37
